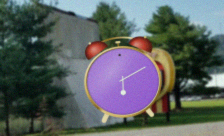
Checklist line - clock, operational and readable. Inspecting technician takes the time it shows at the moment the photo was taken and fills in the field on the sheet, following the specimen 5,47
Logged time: 6,11
